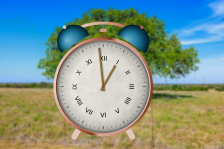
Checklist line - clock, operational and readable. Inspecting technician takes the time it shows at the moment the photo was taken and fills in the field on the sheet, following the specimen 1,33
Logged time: 12,59
